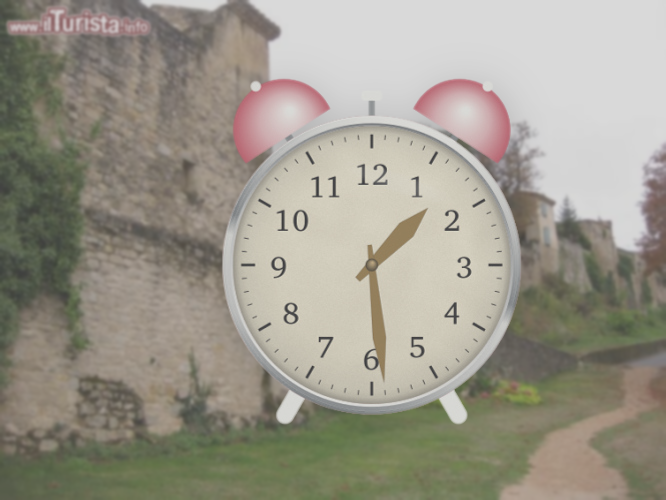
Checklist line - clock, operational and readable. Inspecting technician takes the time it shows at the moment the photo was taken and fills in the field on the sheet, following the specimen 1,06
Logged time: 1,29
